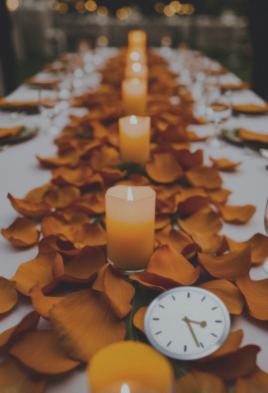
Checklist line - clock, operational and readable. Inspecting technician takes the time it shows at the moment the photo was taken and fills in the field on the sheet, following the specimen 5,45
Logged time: 3,26
